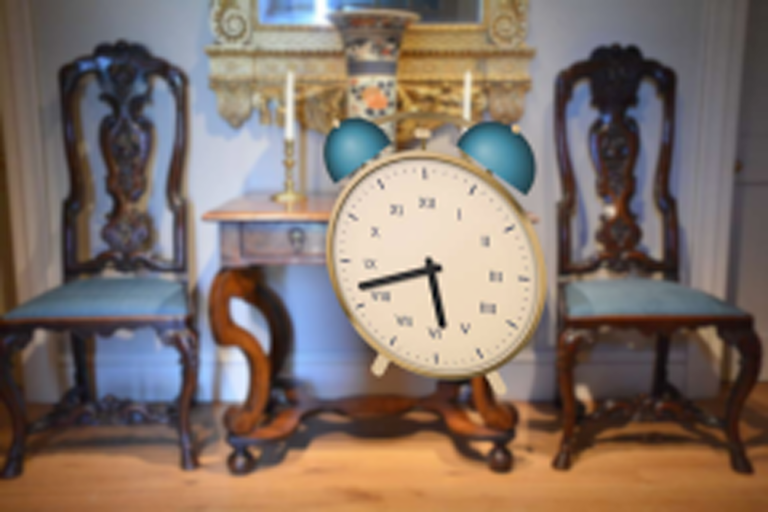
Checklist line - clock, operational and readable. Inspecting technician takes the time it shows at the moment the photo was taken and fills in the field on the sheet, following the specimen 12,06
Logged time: 5,42
